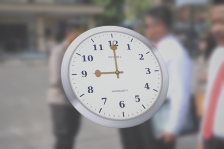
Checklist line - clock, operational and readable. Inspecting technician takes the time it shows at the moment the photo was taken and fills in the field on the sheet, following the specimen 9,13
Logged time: 9,00
